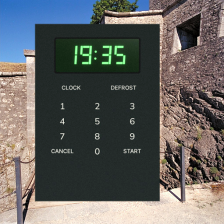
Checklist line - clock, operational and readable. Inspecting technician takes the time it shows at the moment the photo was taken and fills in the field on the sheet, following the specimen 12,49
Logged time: 19,35
